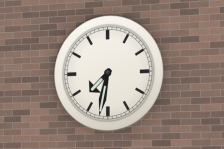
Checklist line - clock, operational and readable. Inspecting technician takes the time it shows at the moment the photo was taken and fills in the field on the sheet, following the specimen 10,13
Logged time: 7,32
